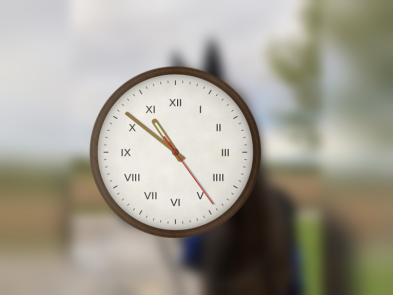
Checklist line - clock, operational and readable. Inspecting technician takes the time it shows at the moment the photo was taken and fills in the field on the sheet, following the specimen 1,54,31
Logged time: 10,51,24
